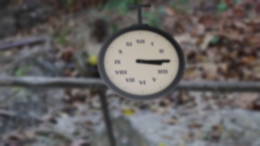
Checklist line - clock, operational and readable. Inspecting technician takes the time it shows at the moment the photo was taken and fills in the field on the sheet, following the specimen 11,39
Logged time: 3,15
